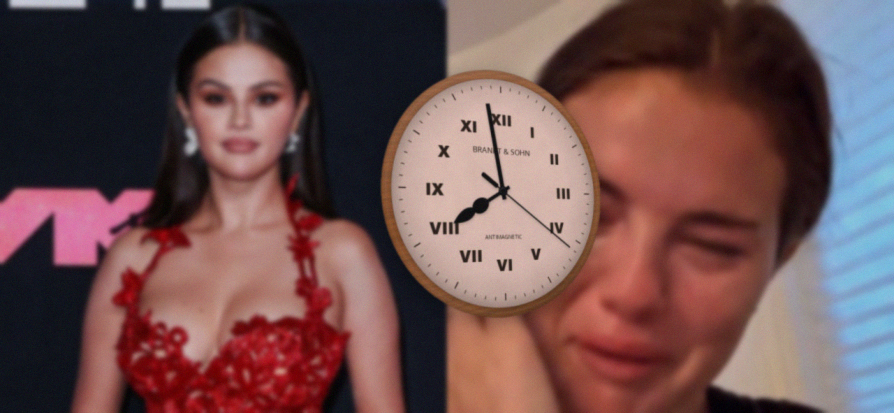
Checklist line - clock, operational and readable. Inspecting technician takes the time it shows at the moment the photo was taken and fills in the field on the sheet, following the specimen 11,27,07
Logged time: 7,58,21
